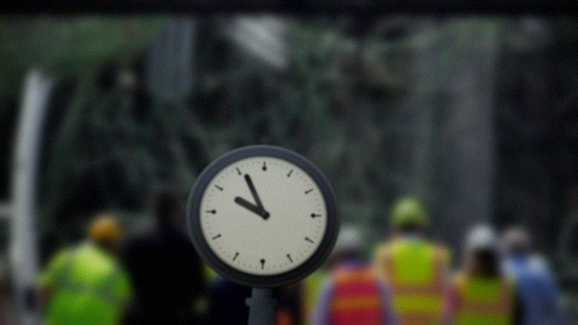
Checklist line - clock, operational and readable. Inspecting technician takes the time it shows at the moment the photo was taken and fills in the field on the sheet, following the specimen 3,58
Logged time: 9,56
